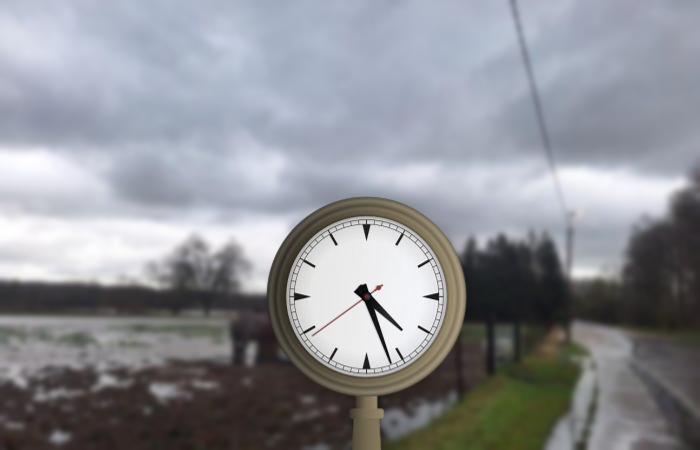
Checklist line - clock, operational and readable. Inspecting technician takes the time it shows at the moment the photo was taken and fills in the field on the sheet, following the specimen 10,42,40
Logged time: 4,26,39
